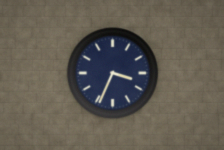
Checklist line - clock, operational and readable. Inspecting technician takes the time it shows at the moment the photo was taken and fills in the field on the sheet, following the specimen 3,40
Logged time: 3,34
